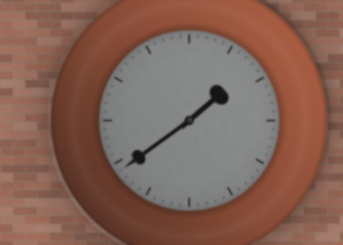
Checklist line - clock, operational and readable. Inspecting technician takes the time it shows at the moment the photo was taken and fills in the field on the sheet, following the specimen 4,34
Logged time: 1,39
